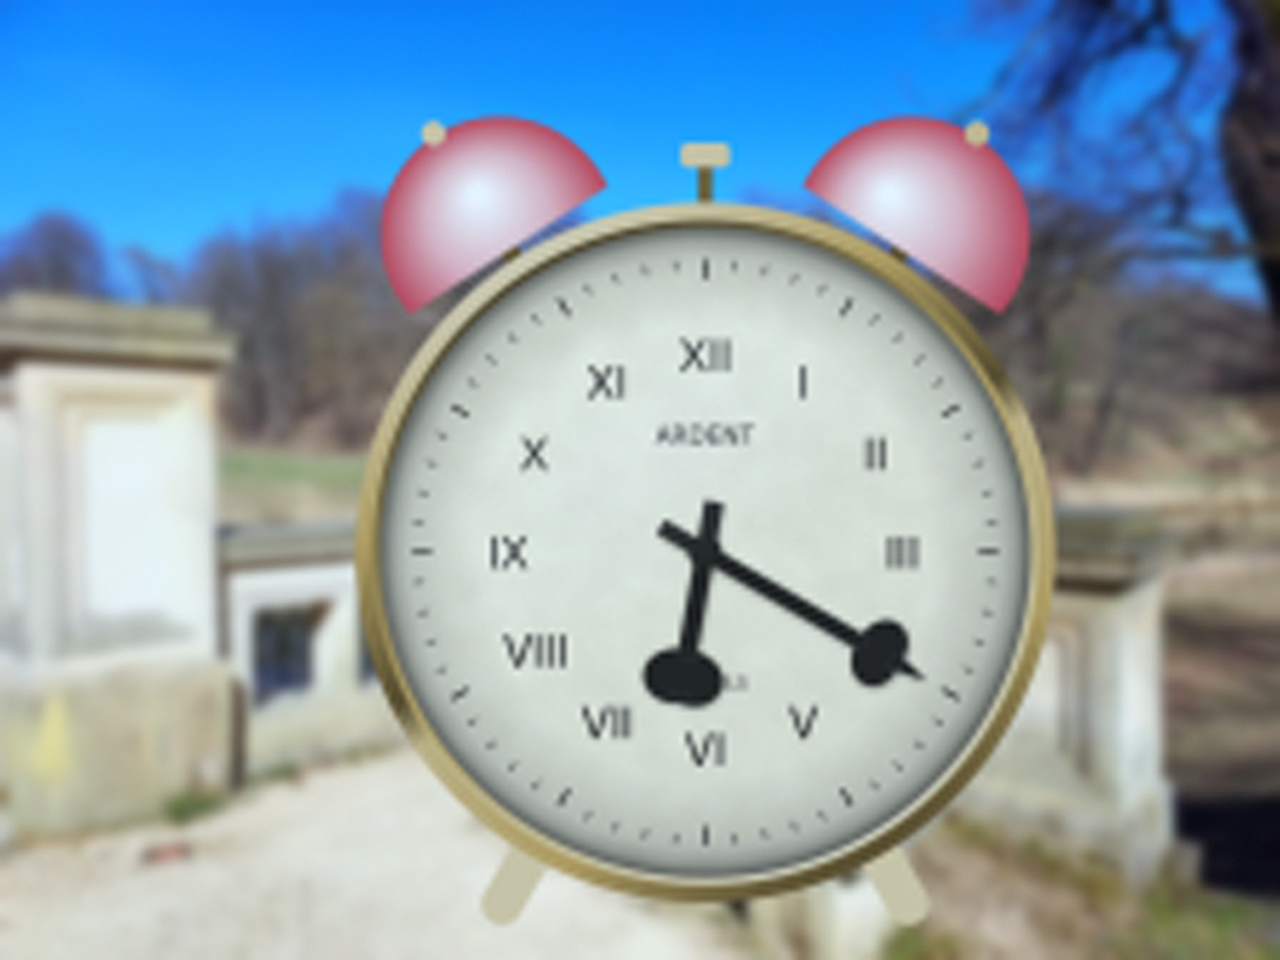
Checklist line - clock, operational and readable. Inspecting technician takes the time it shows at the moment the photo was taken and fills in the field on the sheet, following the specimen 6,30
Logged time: 6,20
